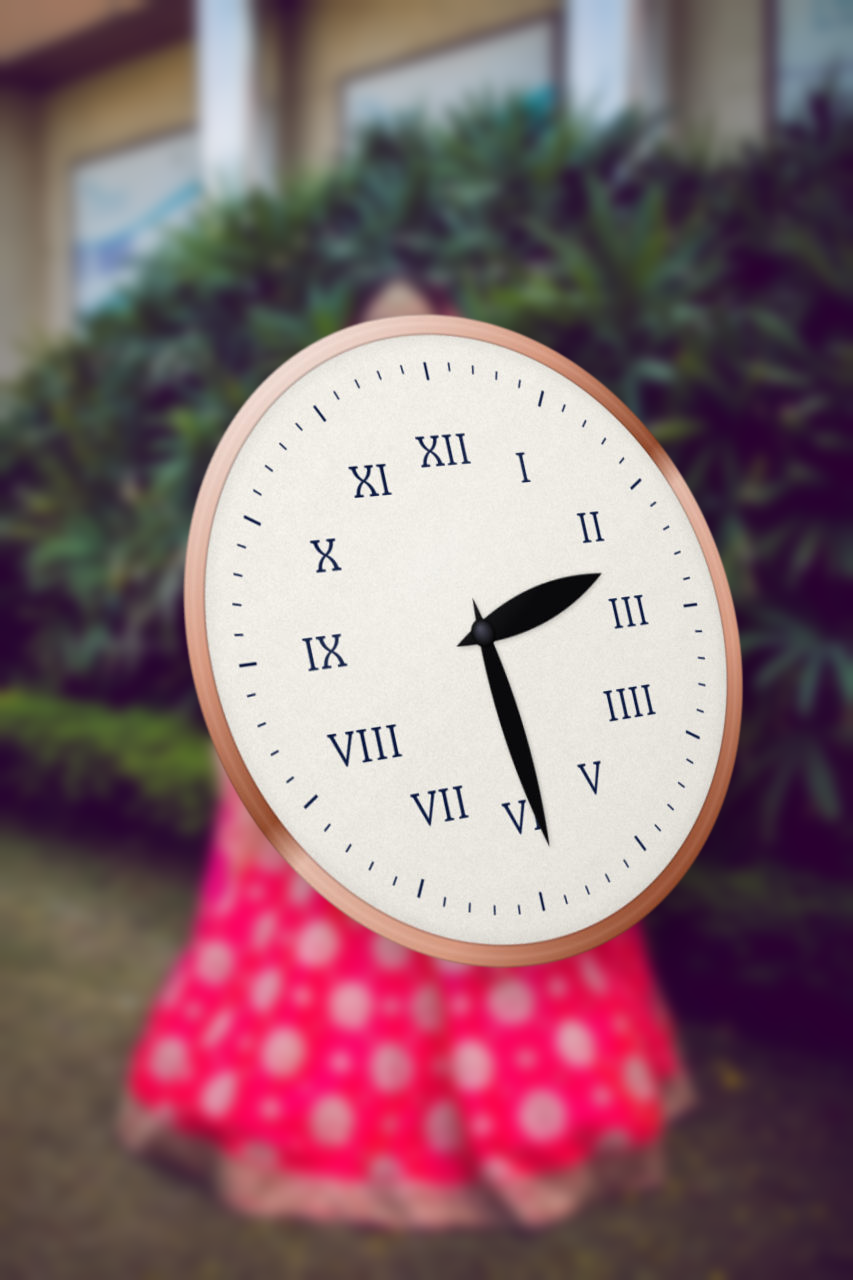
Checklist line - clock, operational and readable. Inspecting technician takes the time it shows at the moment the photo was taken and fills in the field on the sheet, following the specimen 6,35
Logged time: 2,29
